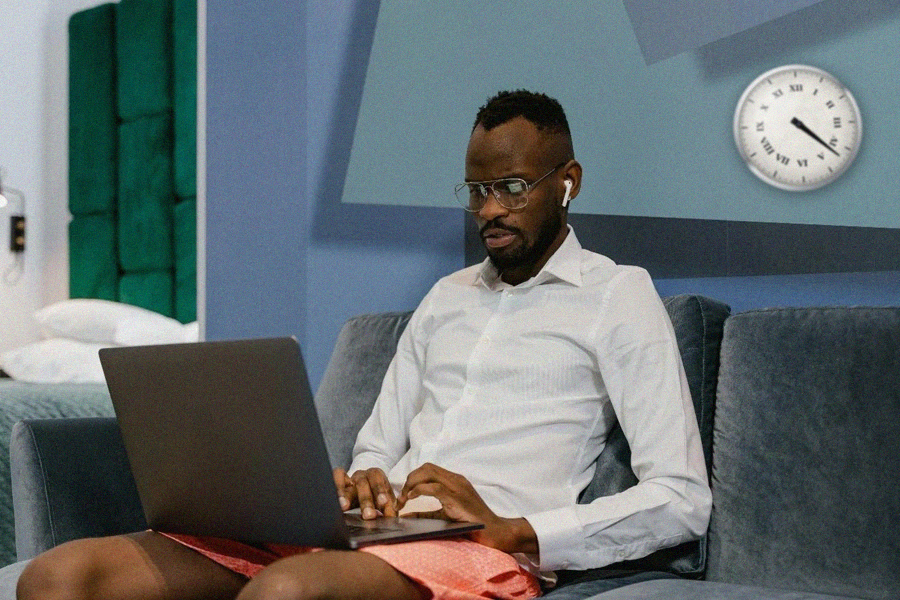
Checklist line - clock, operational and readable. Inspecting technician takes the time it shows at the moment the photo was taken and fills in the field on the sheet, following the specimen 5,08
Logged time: 4,22
